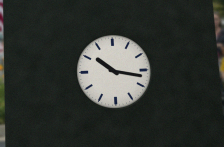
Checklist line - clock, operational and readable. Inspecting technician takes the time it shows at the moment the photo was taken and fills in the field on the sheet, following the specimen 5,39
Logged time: 10,17
